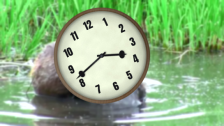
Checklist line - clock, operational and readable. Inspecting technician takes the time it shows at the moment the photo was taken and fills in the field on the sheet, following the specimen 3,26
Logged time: 3,42
